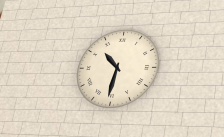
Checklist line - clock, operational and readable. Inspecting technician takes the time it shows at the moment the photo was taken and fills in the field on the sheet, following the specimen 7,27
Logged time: 10,31
